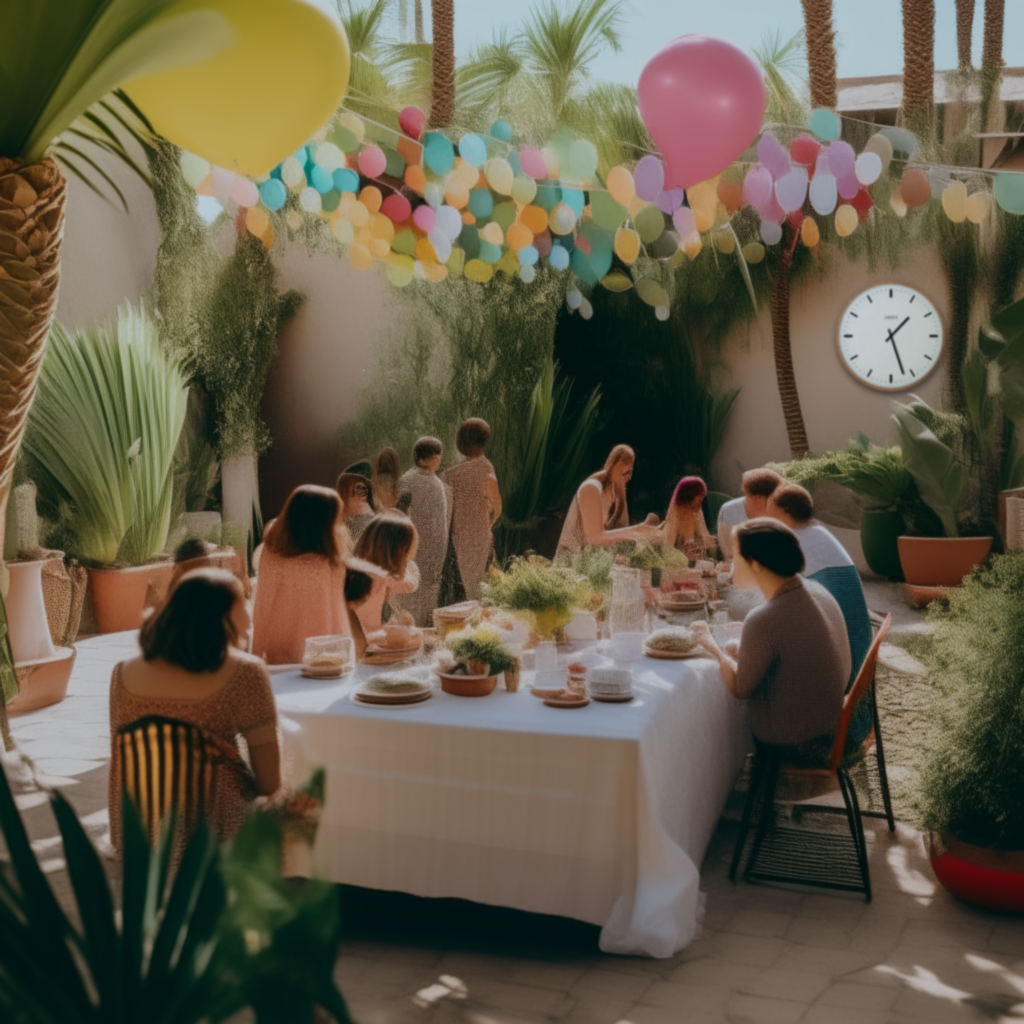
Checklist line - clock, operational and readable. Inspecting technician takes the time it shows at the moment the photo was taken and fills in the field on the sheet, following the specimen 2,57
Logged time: 1,27
